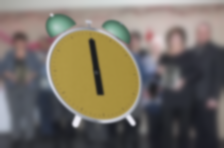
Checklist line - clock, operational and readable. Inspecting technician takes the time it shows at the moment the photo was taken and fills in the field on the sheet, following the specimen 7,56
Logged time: 6,00
